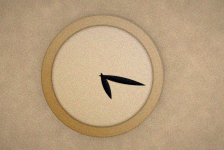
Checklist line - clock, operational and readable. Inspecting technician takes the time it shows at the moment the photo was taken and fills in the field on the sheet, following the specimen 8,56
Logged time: 5,17
